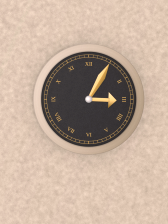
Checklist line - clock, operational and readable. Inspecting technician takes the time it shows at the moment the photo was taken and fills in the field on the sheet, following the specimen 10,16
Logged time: 3,05
